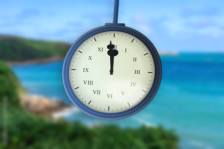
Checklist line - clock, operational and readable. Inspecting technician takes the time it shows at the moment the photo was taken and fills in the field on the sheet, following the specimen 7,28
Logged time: 11,59
